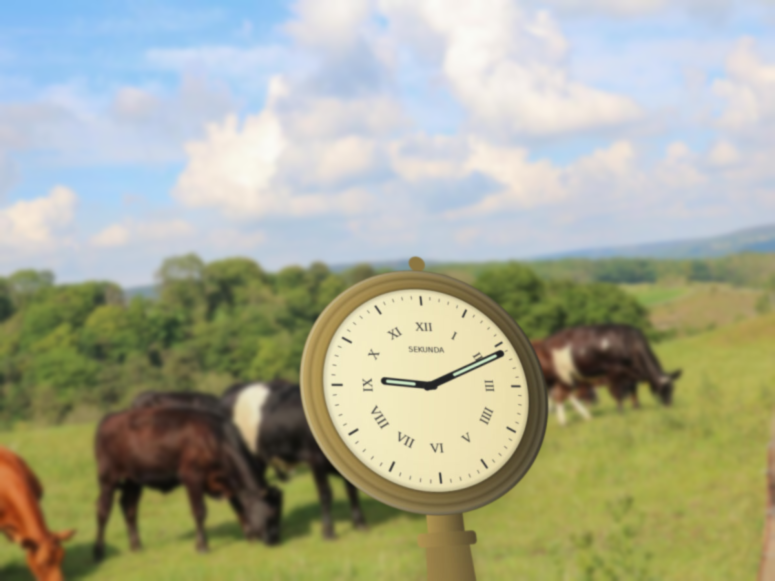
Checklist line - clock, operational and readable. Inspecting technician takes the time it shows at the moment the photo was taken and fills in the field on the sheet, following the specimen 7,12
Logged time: 9,11
